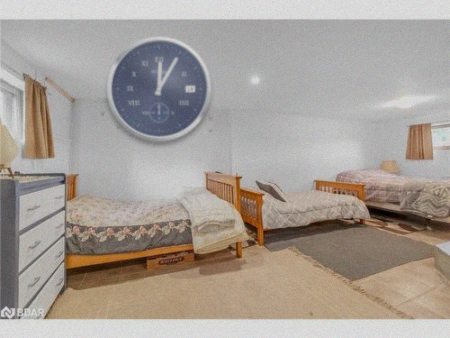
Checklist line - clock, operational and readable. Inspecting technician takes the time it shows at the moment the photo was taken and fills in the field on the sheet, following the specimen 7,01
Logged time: 12,05
